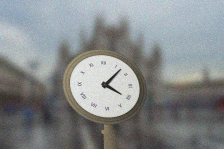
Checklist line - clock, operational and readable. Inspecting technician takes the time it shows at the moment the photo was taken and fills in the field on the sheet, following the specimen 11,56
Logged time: 4,07
